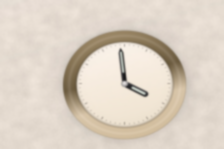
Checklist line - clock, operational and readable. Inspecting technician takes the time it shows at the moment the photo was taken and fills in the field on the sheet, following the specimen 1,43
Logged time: 3,59
